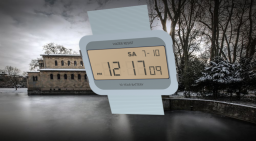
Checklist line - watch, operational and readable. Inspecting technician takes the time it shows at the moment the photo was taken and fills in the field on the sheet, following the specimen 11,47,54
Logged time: 12,17,09
